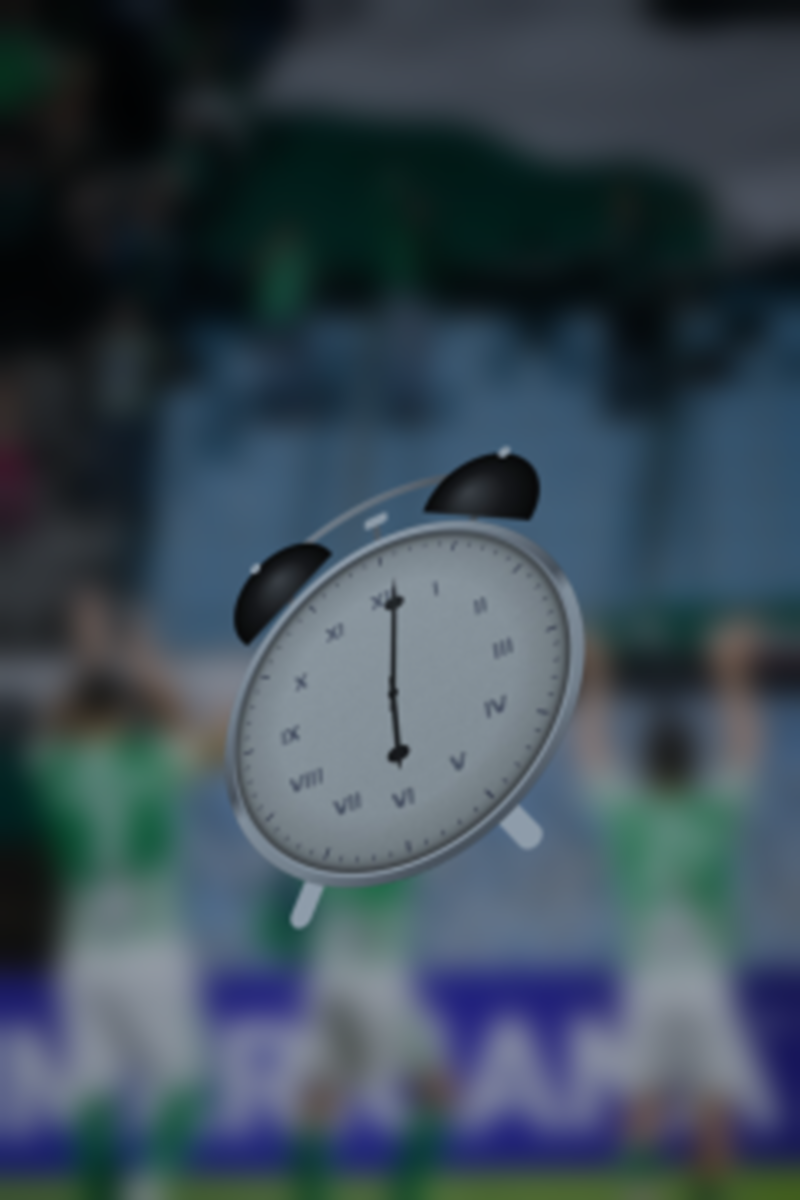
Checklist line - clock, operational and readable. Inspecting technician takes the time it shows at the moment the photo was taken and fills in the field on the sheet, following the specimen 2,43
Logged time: 6,01
